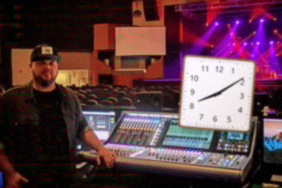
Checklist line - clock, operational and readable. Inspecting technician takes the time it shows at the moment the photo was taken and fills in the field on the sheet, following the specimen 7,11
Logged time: 8,09
